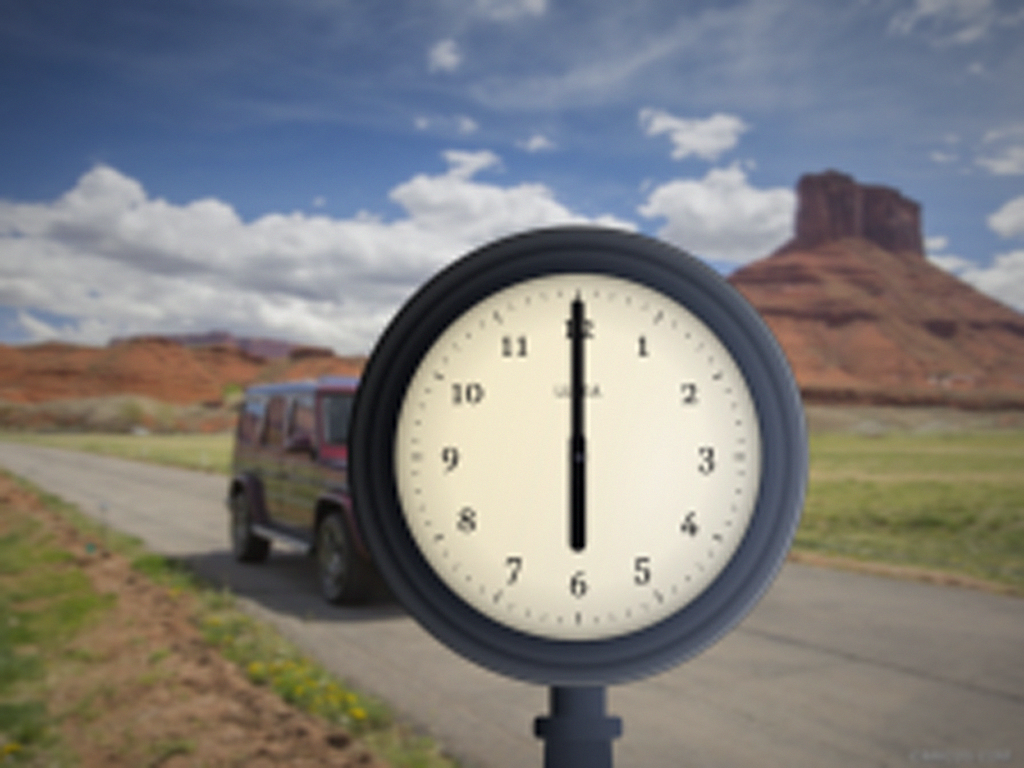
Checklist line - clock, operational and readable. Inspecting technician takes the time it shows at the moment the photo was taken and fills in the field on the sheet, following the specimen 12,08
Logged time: 6,00
